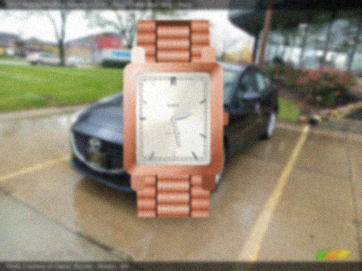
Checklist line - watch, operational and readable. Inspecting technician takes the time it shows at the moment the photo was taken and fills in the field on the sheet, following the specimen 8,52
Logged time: 2,28
